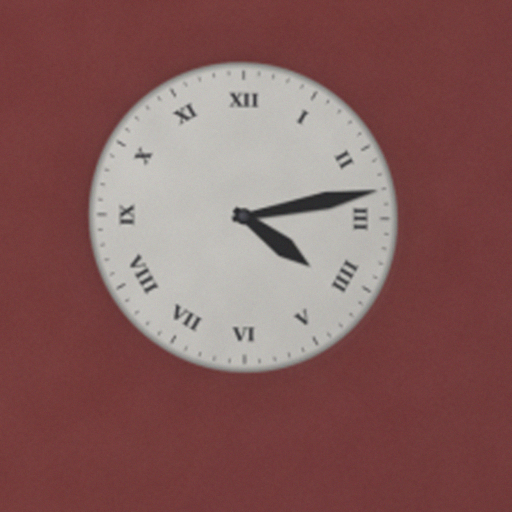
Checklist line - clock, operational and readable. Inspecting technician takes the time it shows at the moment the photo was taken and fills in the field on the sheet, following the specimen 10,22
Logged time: 4,13
